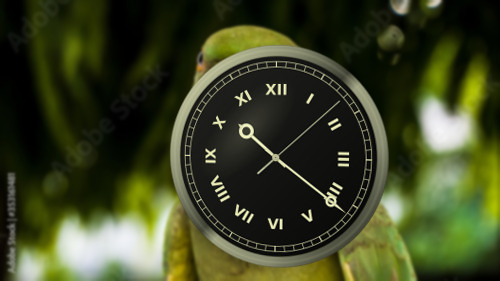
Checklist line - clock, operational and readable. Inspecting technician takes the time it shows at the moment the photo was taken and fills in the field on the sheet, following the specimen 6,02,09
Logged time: 10,21,08
